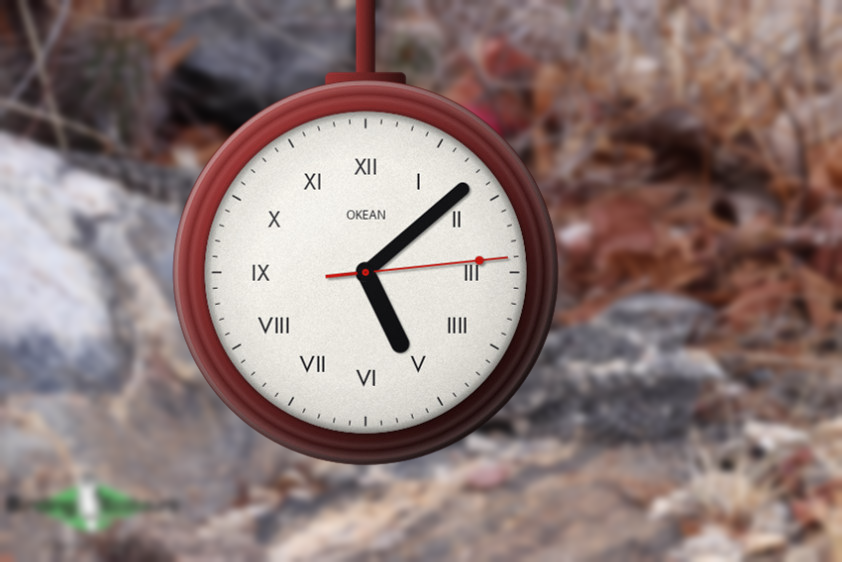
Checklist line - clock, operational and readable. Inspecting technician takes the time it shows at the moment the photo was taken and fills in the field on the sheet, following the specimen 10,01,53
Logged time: 5,08,14
